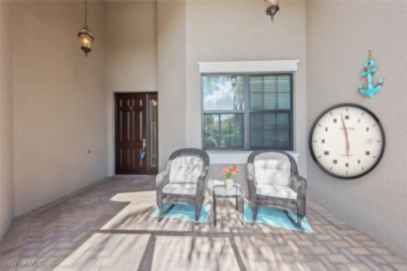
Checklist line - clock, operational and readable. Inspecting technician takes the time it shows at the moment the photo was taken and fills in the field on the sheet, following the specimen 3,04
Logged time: 5,58
